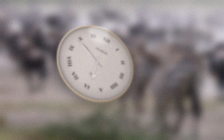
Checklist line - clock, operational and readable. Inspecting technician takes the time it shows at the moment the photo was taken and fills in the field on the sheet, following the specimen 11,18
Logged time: 5,49
